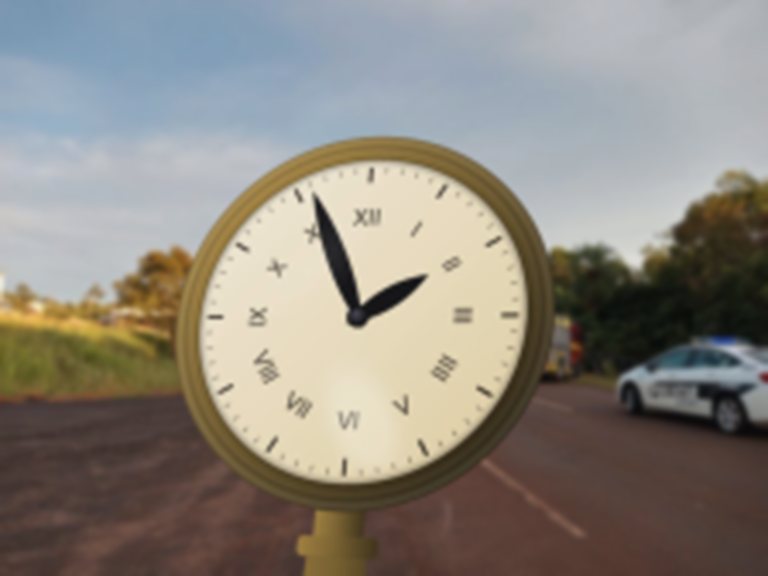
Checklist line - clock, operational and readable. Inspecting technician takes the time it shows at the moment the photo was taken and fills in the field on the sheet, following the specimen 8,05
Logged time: 1,56
